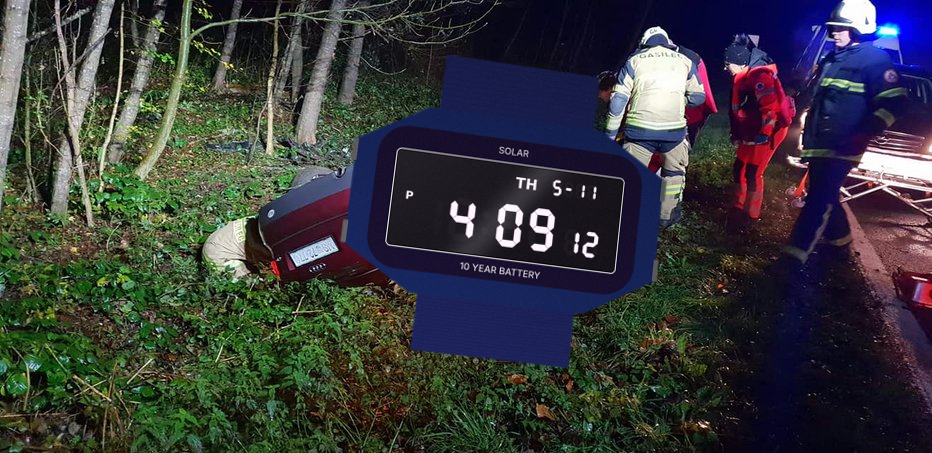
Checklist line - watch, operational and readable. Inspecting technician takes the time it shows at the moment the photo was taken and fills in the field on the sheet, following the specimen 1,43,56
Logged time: 4,09,12
